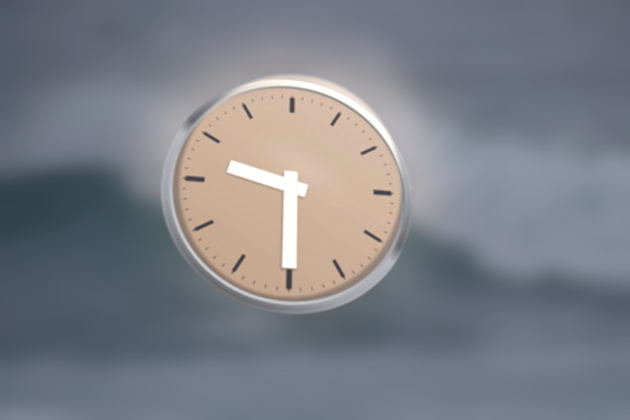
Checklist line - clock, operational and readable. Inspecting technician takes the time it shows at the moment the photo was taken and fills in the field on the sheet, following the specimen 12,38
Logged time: 9,30
